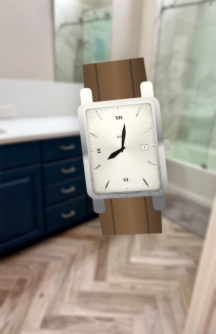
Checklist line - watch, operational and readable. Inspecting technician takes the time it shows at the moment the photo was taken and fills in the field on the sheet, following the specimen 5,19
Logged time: 8,02
